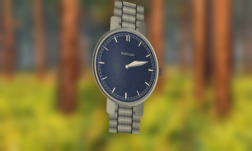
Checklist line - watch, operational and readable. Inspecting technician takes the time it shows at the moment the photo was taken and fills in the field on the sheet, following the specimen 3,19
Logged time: 2,12
